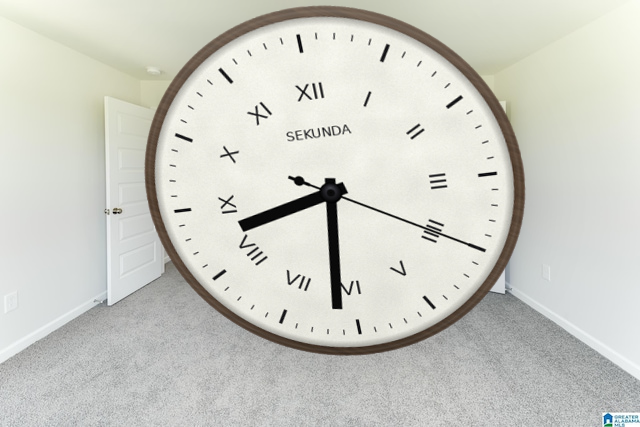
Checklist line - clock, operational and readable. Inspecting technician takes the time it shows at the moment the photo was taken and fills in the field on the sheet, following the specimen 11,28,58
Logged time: 8,31,20
